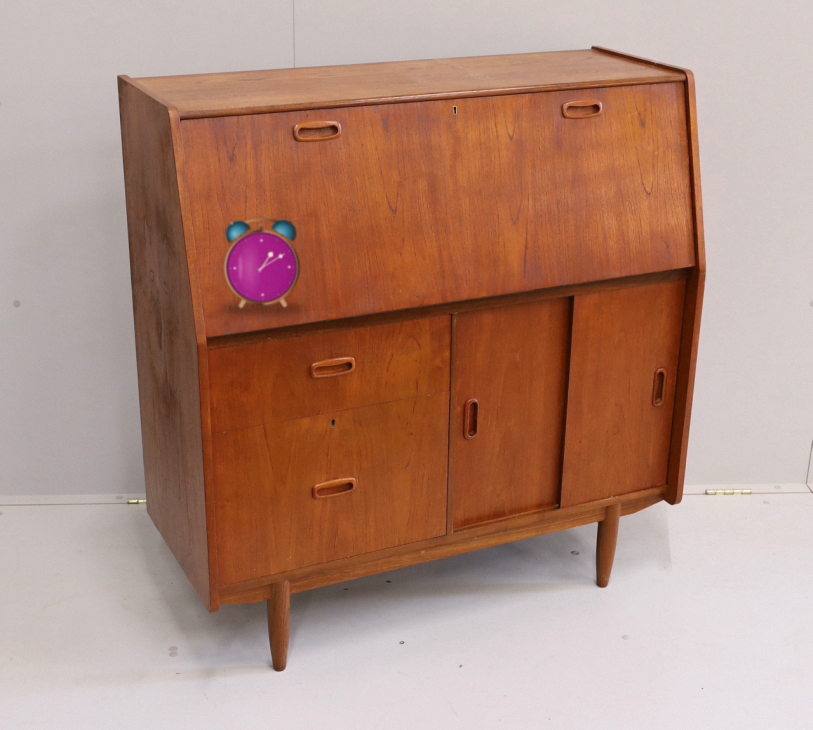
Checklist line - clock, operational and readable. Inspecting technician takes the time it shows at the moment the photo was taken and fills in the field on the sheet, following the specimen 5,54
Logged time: 1,10
